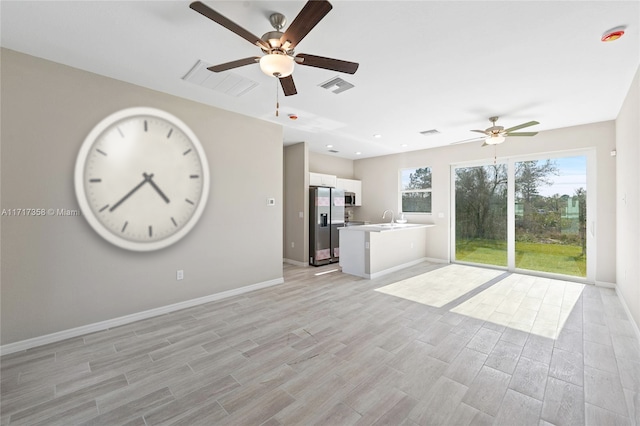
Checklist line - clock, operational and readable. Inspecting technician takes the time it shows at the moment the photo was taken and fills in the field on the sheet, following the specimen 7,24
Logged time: 4,39
